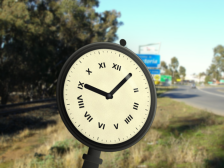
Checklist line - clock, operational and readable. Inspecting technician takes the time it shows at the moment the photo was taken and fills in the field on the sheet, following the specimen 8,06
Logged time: 9,05
